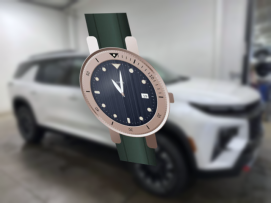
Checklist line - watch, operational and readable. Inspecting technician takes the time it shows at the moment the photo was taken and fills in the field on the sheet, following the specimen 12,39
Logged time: 11,01
